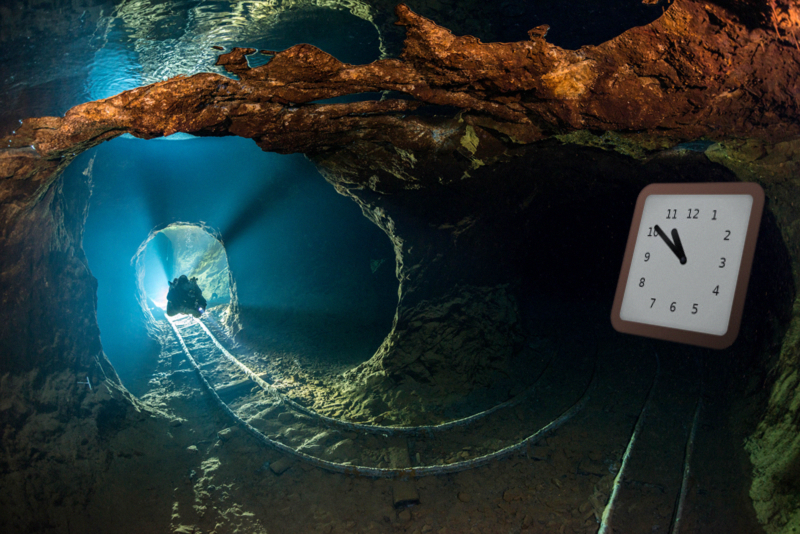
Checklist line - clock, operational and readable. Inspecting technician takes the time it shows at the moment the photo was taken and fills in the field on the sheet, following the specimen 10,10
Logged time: 10,51
